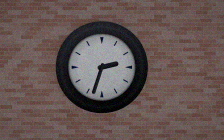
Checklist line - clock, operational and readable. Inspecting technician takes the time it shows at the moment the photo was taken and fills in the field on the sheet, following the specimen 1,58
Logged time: 2,33
